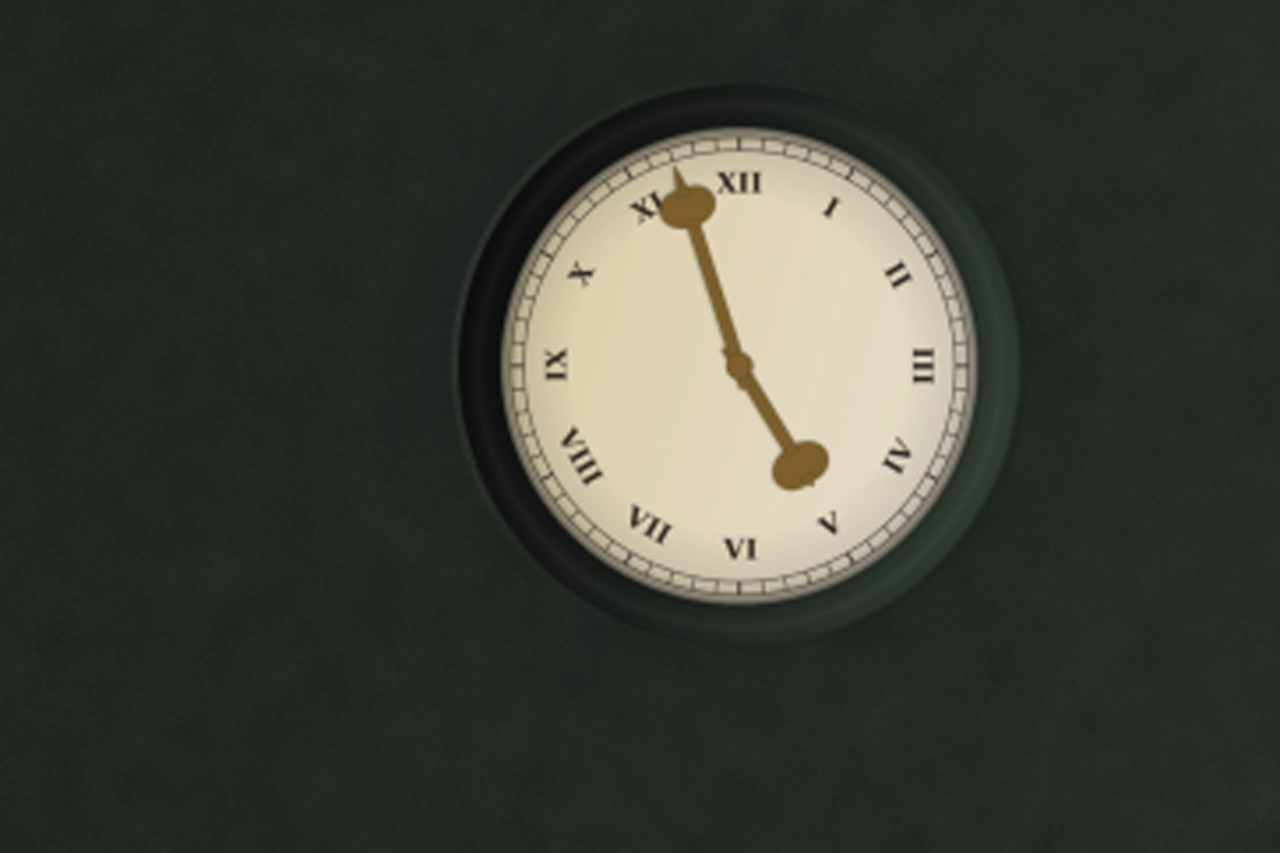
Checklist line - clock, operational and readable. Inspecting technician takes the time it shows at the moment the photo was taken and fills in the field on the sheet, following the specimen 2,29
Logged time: 4,57
